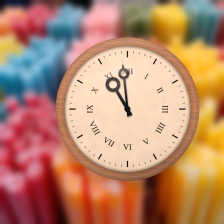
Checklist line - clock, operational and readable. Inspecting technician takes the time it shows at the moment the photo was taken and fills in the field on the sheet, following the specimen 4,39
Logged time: 10,59
